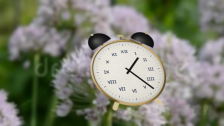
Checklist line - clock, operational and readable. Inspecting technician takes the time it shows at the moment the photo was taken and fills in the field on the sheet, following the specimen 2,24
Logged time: 1,23
